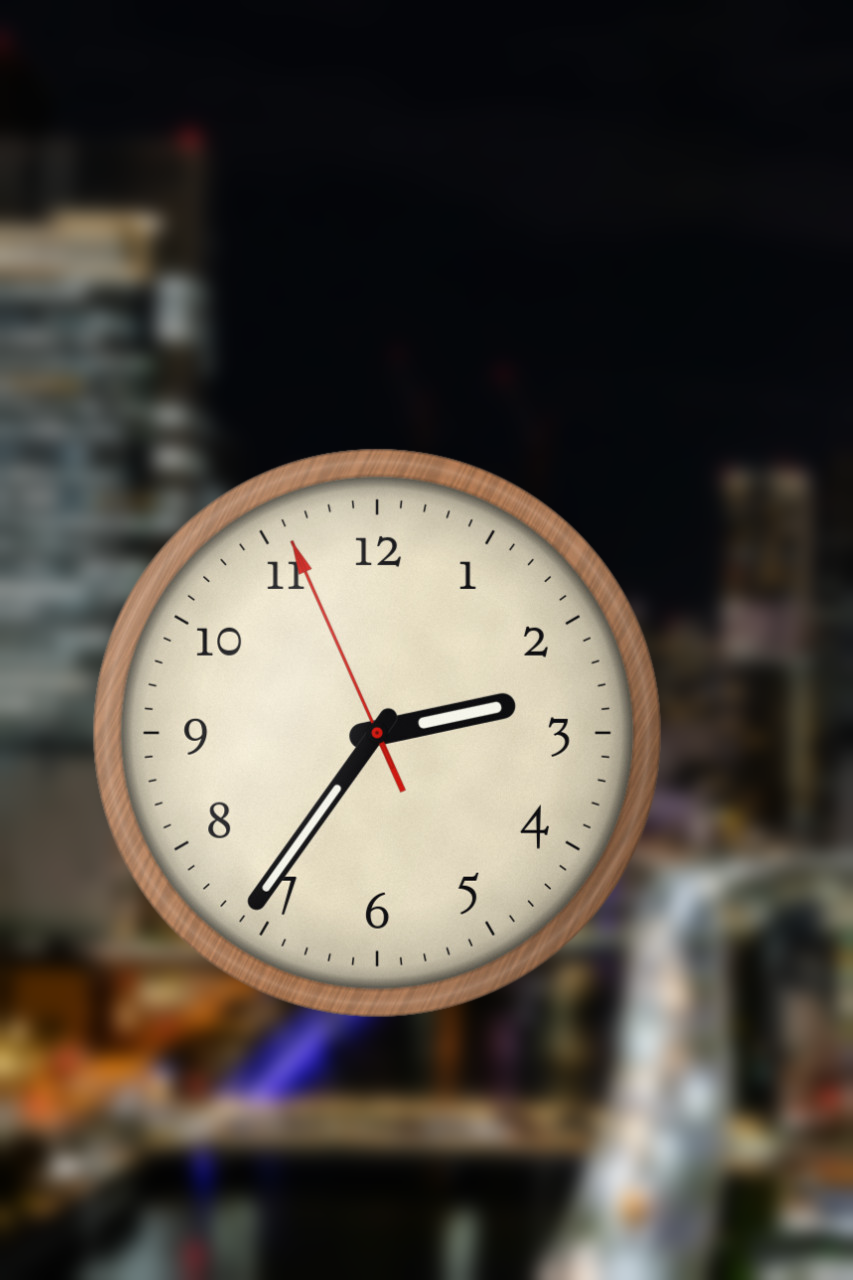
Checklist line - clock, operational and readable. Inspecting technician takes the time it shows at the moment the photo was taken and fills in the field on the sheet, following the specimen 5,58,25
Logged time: 2,35,56
